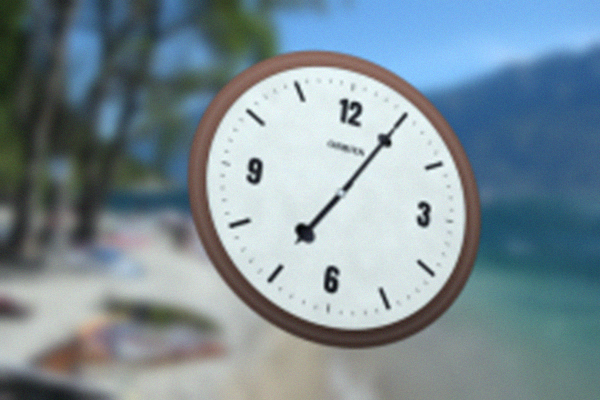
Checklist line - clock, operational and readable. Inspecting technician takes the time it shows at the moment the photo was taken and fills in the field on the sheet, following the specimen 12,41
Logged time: 7,05
